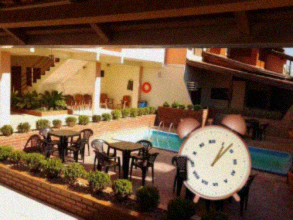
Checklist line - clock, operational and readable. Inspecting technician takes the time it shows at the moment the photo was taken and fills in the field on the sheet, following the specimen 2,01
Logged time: 1,08
